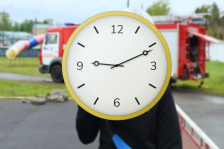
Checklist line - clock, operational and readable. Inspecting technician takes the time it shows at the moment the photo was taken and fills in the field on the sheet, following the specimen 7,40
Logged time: 9,11
